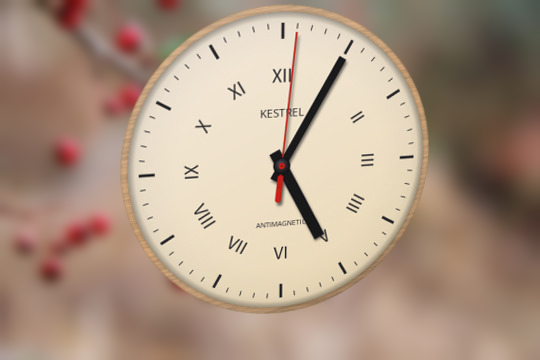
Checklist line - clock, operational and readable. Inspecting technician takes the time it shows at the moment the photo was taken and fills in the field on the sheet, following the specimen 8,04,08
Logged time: 5,05,01
